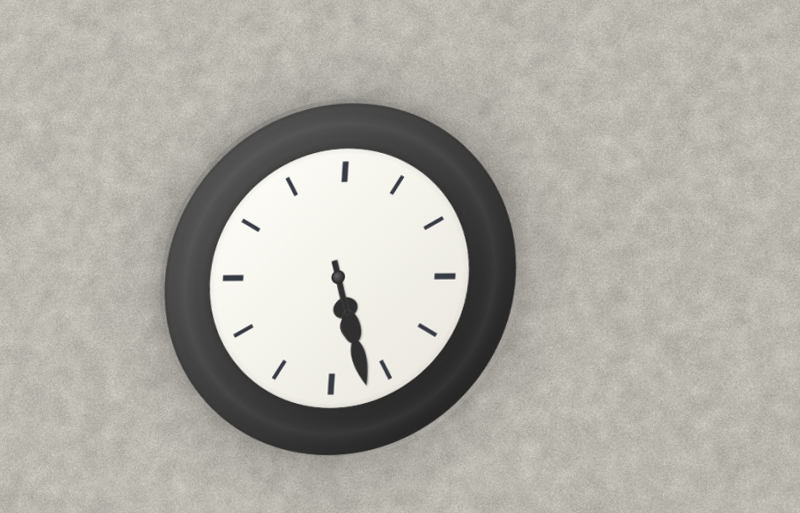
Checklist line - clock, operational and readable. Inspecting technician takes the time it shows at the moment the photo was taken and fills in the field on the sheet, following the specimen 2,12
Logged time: 5,27
